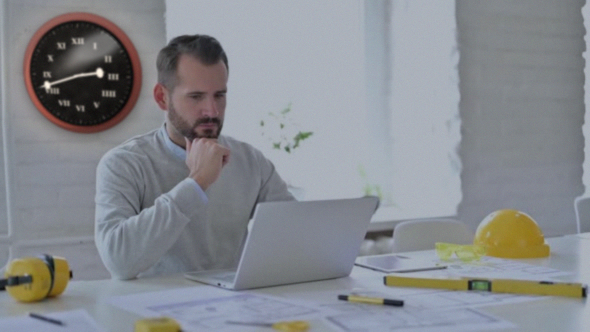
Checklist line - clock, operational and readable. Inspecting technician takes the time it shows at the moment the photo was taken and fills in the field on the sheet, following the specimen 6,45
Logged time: 2,42
